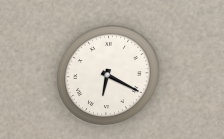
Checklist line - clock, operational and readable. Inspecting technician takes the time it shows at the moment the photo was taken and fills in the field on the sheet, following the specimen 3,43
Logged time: 6,20
